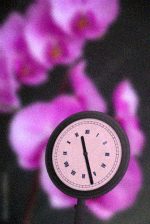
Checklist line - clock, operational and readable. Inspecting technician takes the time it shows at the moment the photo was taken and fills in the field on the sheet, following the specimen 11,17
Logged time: 11,27
